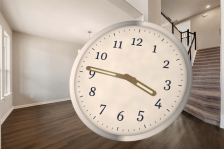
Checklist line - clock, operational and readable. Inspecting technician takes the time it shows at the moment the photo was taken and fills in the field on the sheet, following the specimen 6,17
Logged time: 3,46
